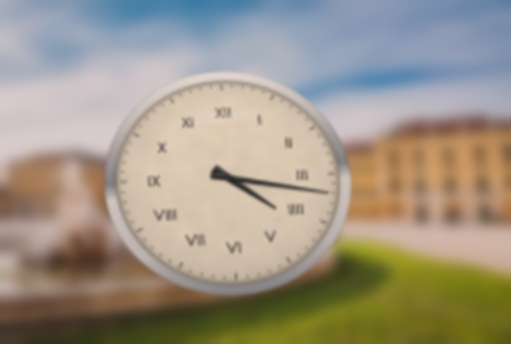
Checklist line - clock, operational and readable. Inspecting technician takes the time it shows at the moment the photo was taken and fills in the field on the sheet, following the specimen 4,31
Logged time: 4,17
